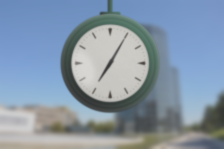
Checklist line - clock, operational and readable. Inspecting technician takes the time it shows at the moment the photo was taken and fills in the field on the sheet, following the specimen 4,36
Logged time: 7,05
